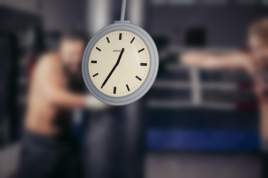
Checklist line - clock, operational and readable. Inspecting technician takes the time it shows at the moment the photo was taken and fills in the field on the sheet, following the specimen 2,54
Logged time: 12,35
